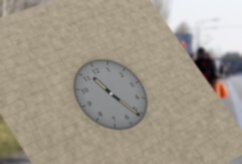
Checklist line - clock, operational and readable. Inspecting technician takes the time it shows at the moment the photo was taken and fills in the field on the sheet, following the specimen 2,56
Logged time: 11,26
